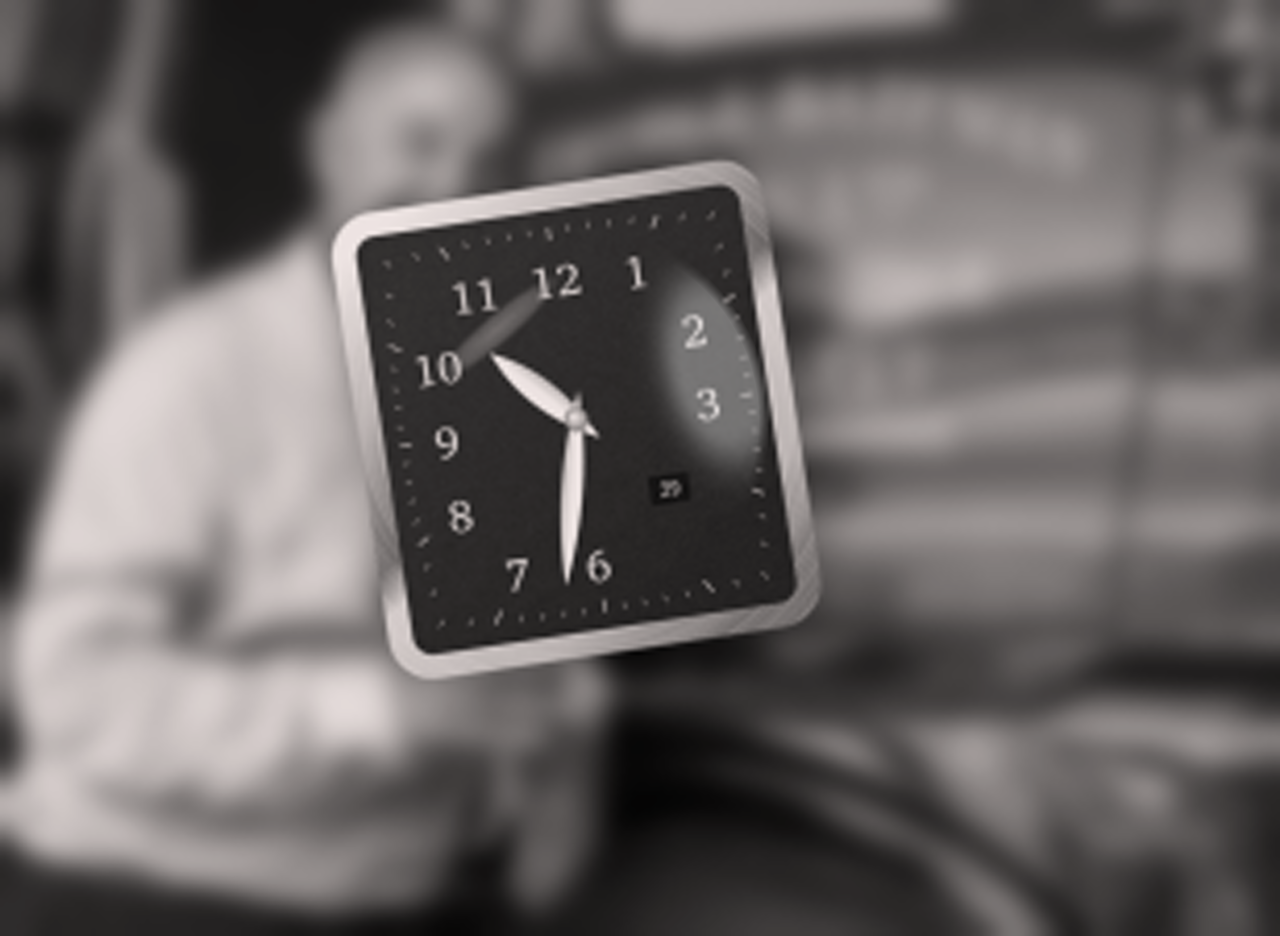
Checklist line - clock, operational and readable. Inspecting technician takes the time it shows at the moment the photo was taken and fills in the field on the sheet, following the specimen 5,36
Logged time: 10,32
